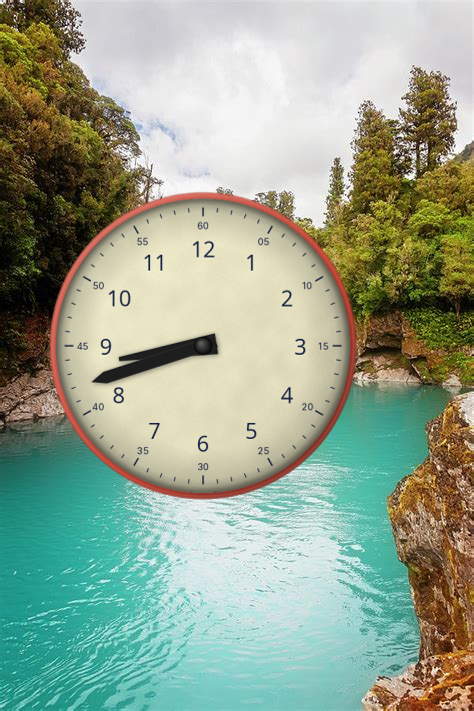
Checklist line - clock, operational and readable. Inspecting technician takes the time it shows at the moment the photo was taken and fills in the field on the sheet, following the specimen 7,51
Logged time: 8,42
